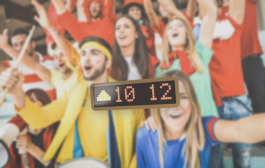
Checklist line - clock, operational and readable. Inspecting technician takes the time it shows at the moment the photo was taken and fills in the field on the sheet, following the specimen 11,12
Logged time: 10,12
